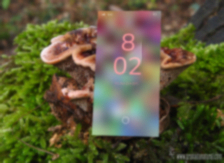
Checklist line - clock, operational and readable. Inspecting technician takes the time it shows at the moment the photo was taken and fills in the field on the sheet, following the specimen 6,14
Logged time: 8,02
